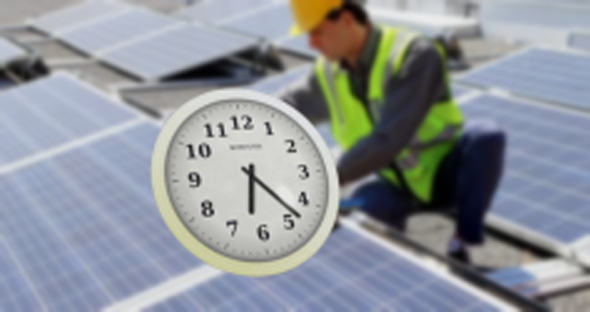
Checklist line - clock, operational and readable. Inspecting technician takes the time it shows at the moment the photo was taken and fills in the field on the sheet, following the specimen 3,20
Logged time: 6,23
